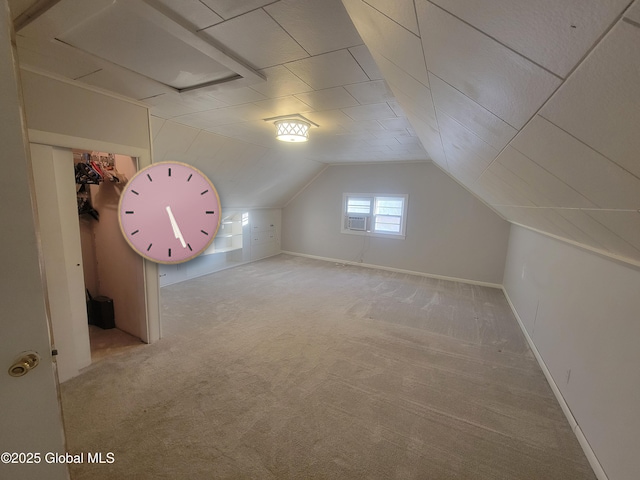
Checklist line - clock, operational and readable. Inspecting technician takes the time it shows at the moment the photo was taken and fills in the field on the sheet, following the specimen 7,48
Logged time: 5,26
